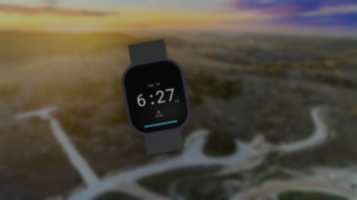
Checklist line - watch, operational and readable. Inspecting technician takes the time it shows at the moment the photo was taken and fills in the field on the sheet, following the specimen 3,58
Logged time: 6,27
